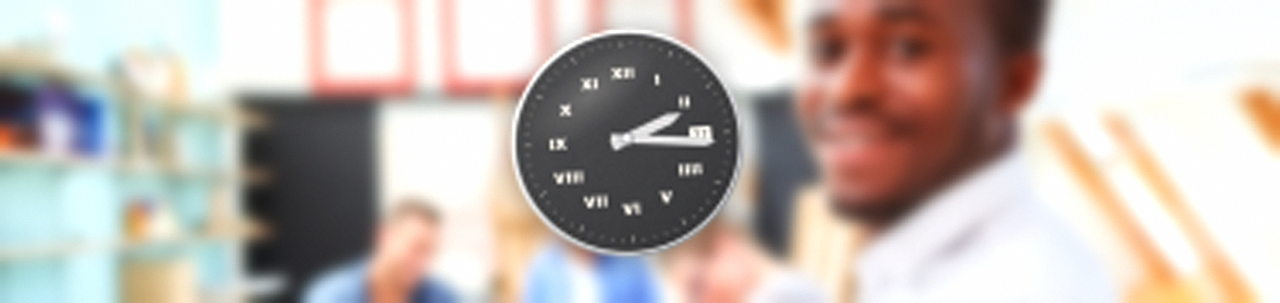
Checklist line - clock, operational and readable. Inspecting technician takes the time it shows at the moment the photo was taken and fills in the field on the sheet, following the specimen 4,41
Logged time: 2,16
